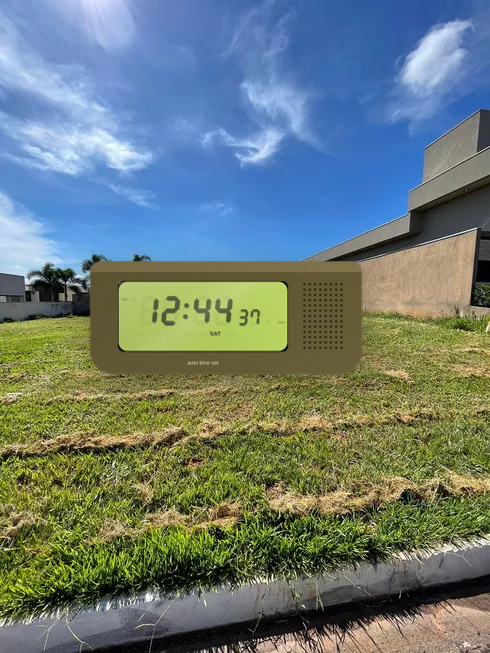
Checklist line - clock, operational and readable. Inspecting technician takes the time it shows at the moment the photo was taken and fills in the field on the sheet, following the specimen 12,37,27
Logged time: 12,44,37
